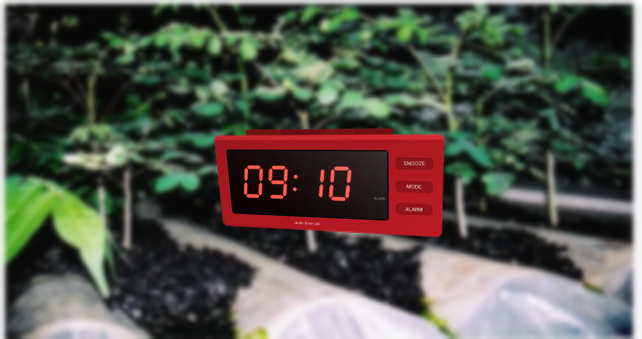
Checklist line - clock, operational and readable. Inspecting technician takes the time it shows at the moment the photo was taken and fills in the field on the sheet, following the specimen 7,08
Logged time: 9,10
